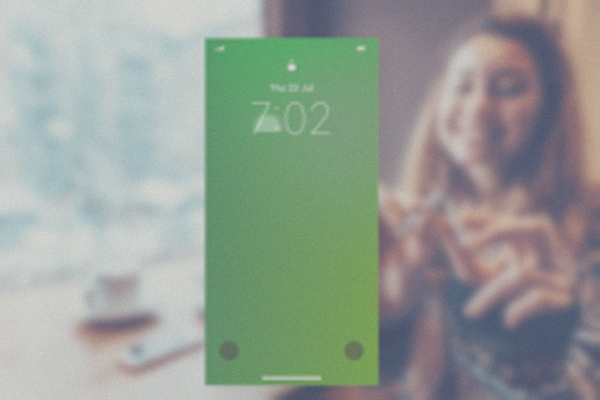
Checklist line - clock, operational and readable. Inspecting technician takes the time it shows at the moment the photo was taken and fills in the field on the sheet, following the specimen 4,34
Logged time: 7,02
